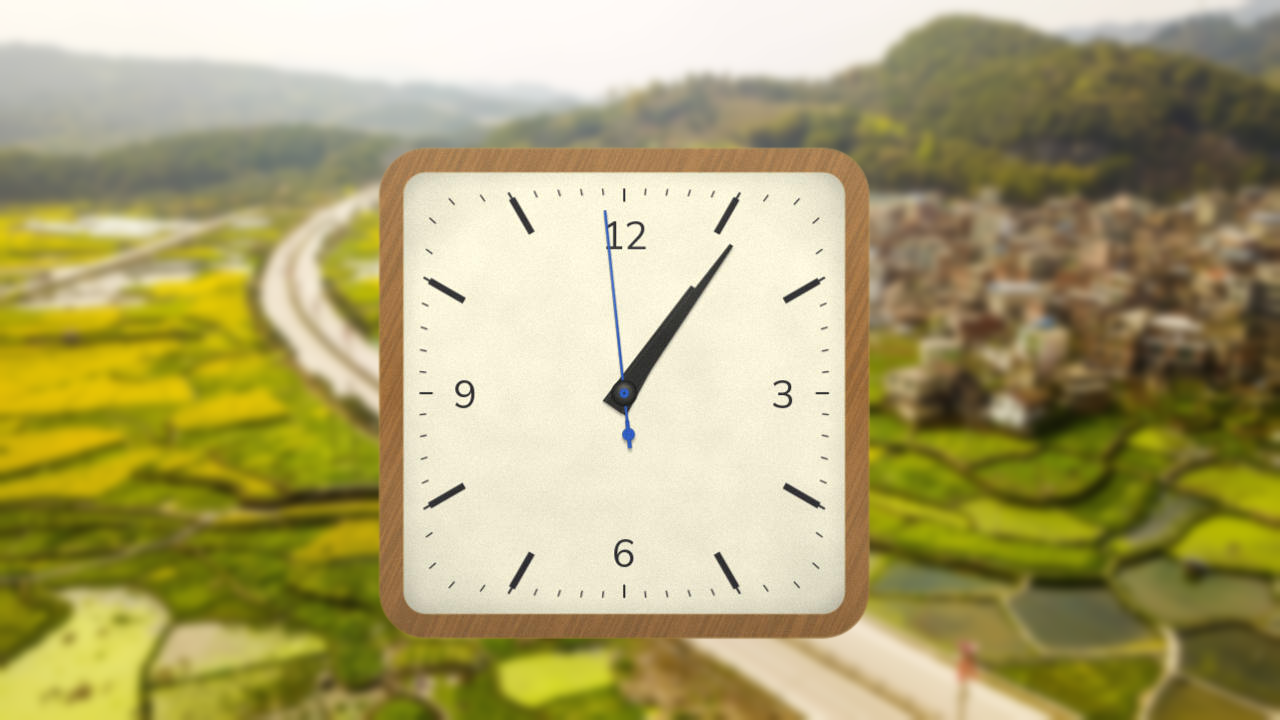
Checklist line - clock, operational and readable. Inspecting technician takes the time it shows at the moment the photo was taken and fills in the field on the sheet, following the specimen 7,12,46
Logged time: 1,05,59
